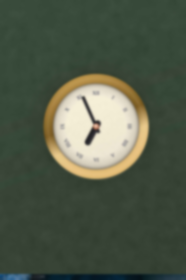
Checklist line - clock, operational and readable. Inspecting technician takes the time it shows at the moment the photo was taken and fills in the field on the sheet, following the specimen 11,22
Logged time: 6,56
